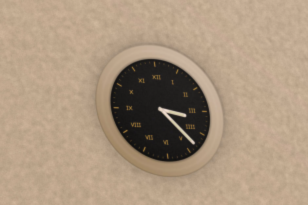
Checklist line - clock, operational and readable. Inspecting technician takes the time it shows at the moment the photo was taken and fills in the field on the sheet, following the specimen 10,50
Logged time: 3,23
